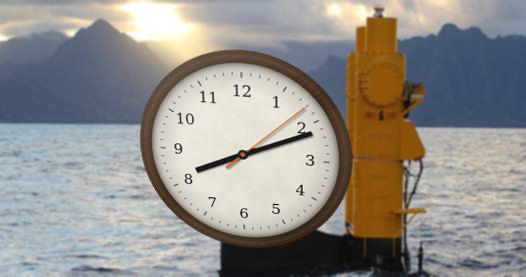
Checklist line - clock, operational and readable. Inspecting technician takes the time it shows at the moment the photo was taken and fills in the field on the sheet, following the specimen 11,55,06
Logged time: 8,11,08
